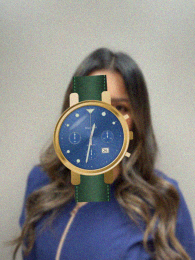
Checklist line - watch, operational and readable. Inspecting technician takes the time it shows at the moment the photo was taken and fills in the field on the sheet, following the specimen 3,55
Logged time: 12,32
